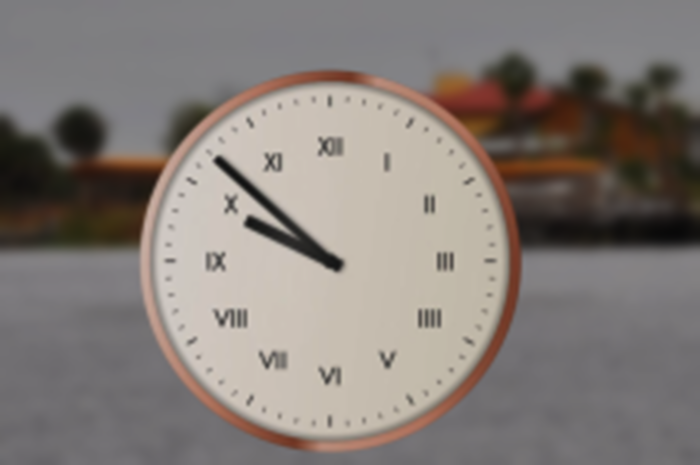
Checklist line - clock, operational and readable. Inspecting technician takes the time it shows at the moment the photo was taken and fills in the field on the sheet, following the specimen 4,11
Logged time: 9,52
